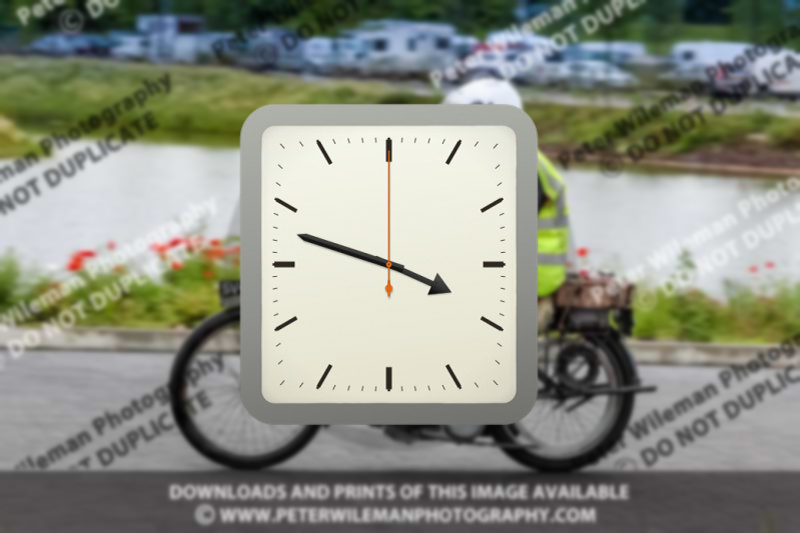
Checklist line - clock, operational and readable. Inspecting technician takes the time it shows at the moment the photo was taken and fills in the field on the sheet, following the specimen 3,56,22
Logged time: 3,48,00
